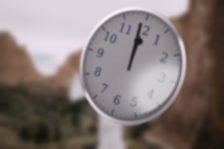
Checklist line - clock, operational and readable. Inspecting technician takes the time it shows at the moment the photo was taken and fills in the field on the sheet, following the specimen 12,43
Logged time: 11,59
